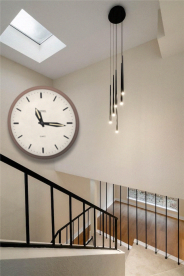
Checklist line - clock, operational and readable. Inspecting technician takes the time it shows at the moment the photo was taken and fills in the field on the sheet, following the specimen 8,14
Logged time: 11,16
